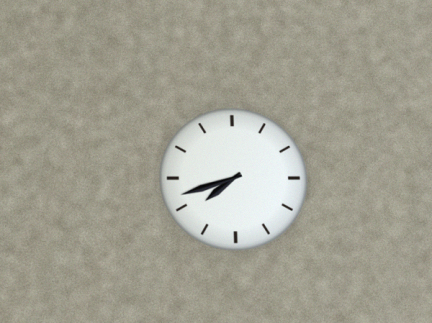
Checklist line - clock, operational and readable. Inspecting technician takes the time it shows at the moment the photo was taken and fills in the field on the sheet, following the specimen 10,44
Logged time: 7,42
